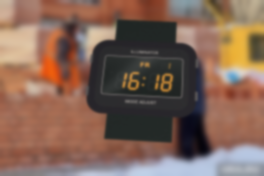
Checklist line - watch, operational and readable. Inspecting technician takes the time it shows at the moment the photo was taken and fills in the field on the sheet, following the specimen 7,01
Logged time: 16,18
